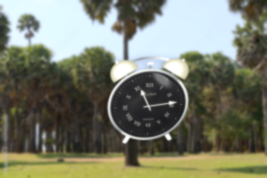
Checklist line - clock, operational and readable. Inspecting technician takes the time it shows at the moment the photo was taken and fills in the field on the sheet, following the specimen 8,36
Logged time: 11,14
